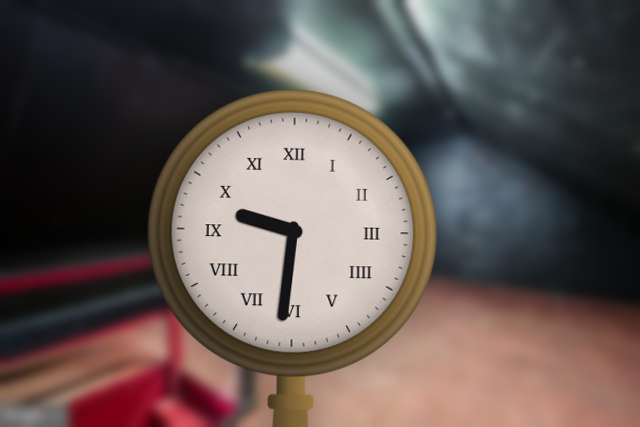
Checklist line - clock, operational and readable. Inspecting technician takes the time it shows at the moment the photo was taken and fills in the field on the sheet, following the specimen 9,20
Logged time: 9,31
